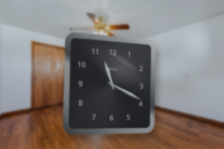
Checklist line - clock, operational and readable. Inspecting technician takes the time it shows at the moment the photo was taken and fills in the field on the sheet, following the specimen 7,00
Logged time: 11,19
